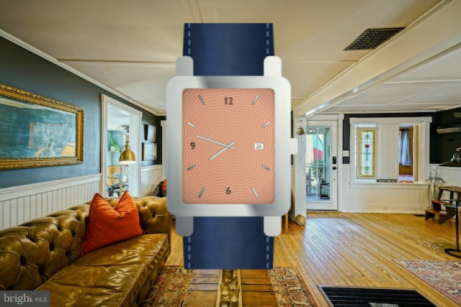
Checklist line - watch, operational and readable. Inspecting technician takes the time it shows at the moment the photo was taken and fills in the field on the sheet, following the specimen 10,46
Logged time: 7,48
